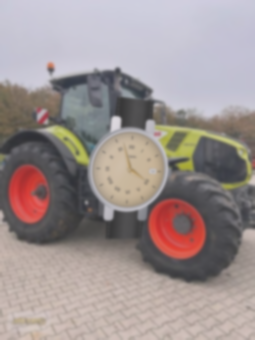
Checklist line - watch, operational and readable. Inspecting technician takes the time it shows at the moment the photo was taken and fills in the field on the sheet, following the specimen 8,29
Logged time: 3,57
